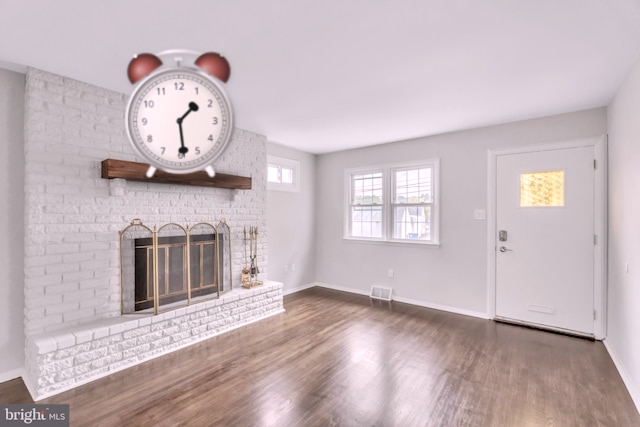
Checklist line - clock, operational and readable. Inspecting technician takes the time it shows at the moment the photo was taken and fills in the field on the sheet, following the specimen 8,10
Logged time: 1,29
